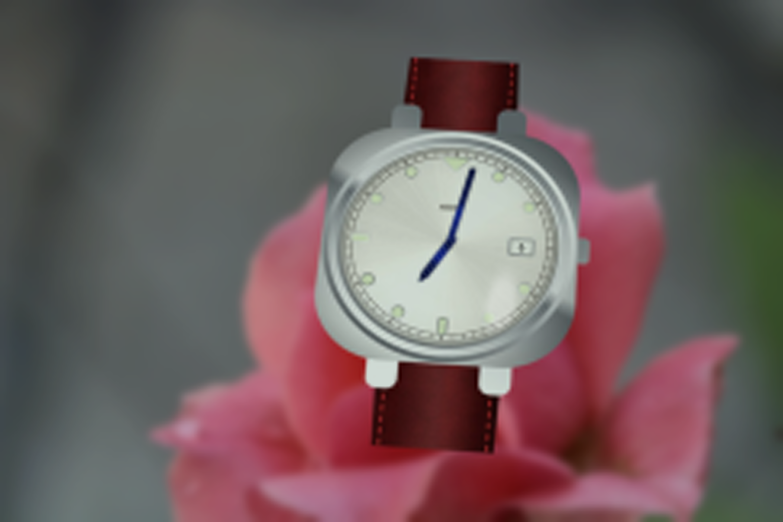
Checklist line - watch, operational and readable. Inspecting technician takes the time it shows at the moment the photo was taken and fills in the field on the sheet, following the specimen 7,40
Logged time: 7,02
